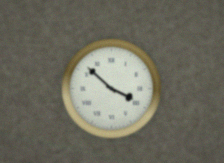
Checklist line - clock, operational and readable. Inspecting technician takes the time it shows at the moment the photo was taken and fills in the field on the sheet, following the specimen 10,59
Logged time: 3,52
